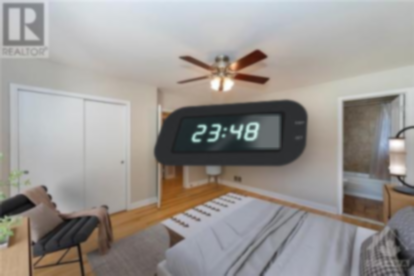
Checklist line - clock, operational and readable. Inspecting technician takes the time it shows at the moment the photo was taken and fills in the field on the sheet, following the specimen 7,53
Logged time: 23,48
